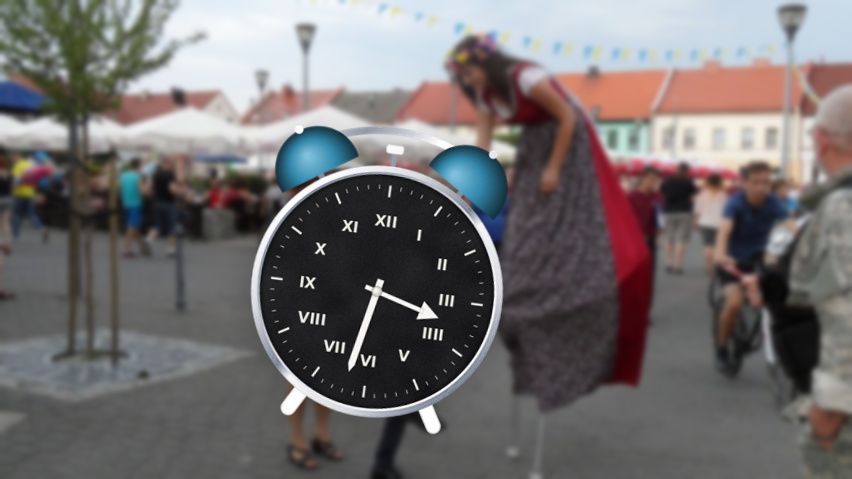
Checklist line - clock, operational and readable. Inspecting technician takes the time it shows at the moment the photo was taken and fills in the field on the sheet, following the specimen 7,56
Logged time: 3,32
